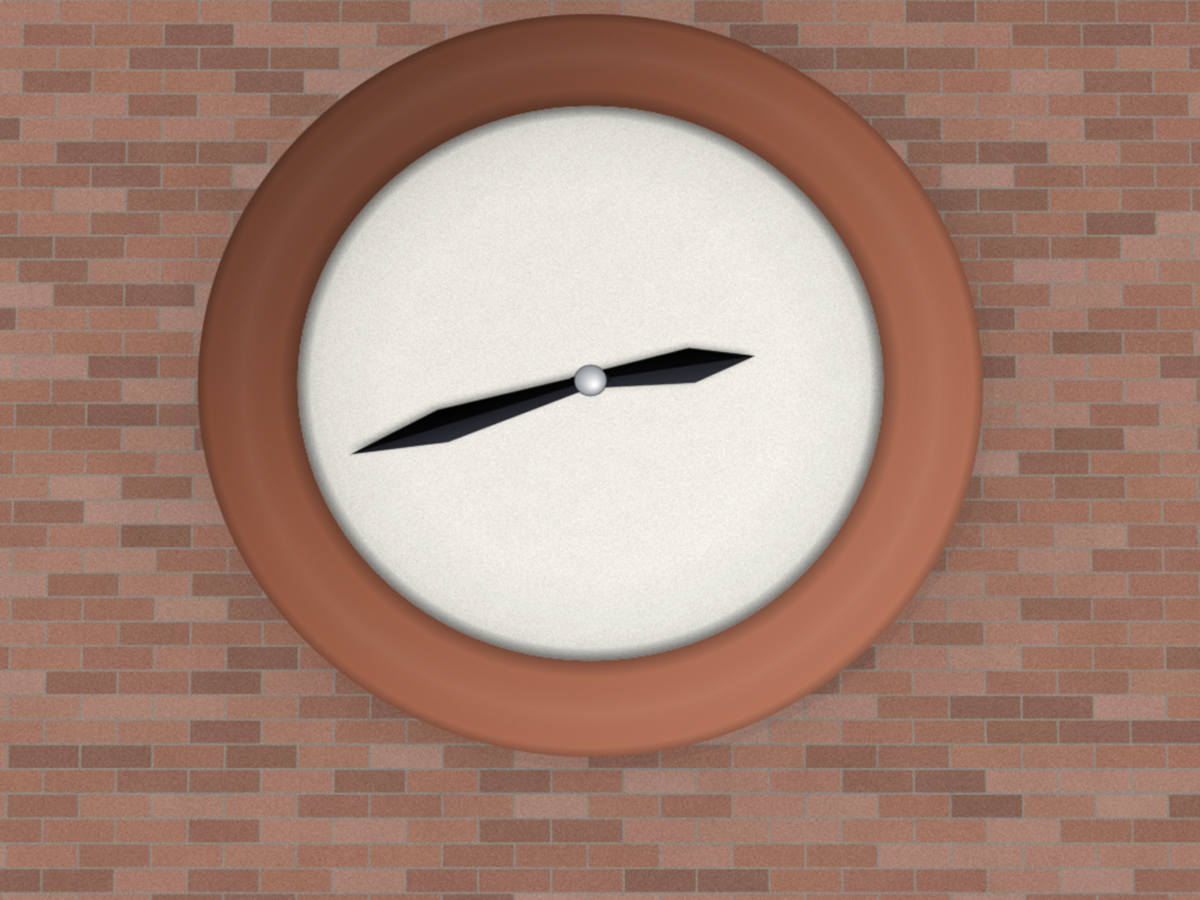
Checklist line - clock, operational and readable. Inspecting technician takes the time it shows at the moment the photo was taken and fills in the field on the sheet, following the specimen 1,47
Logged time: 2,42
